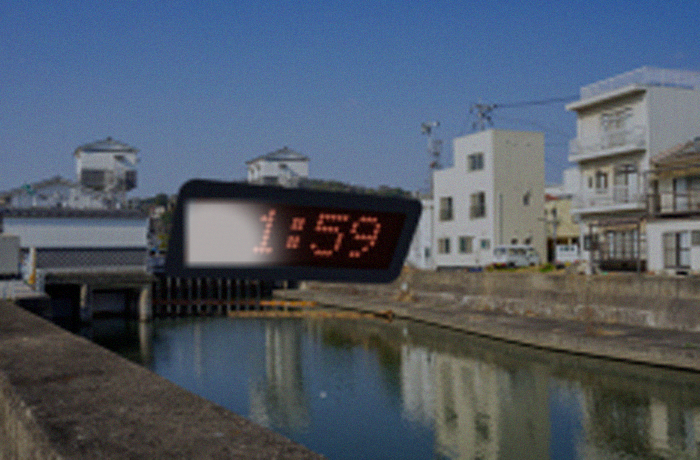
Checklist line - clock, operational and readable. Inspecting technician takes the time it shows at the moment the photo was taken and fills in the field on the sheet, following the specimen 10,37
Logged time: 1,59
